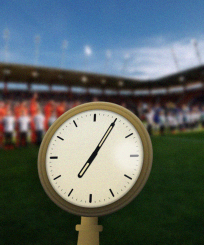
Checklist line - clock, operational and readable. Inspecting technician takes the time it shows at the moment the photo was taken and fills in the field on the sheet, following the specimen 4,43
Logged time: 7,05
